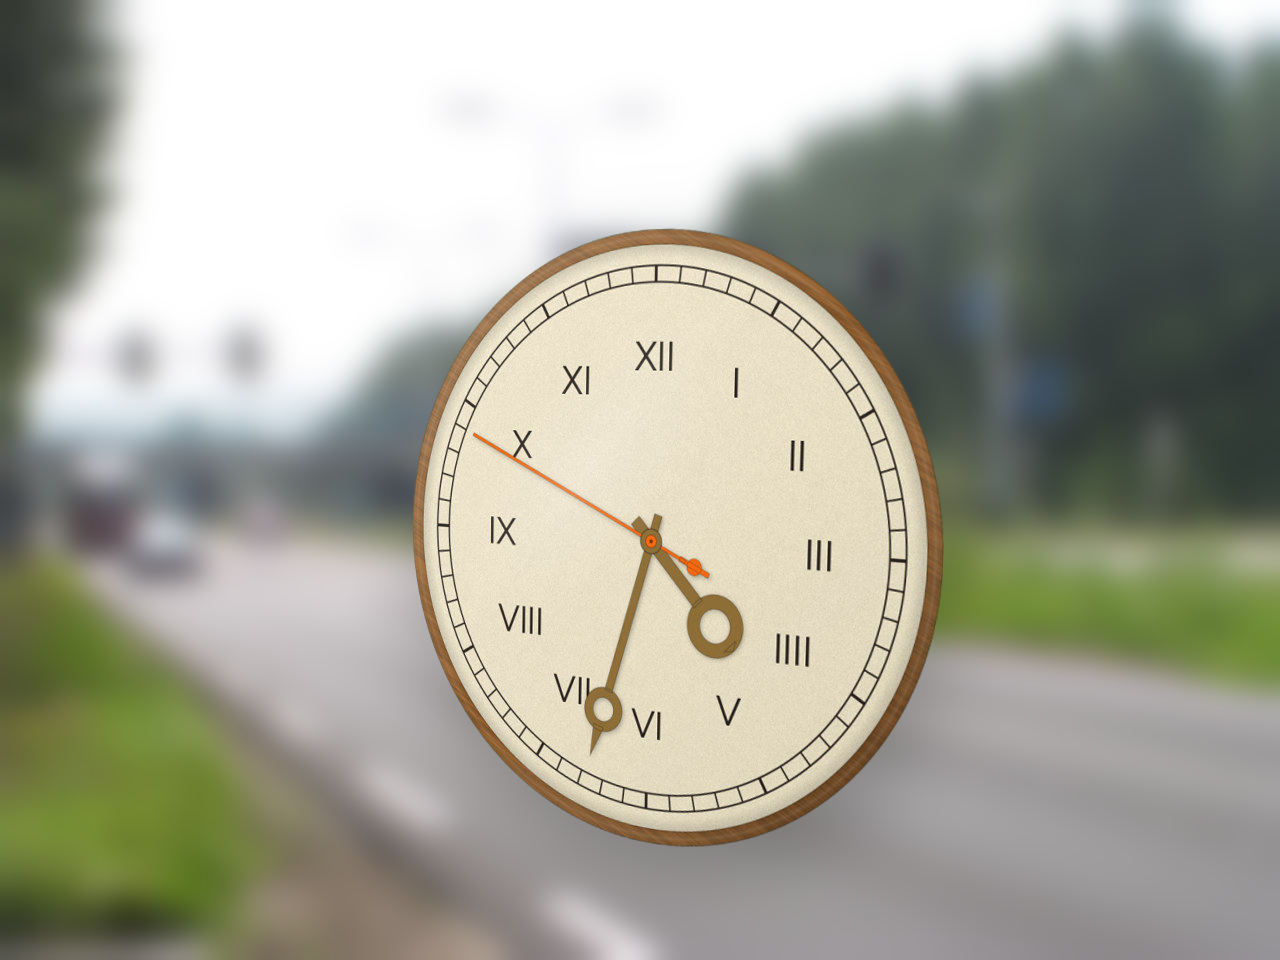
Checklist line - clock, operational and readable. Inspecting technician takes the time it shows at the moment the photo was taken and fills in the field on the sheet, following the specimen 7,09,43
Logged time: 4,32,49
